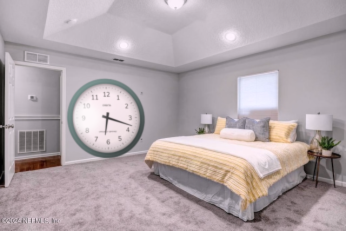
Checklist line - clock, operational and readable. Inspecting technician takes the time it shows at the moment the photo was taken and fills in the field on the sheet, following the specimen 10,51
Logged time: 6,18
